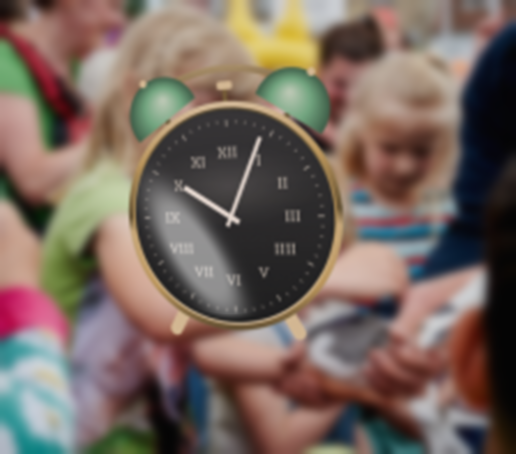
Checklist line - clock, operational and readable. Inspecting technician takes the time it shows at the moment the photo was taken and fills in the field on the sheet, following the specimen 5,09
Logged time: 10,04
